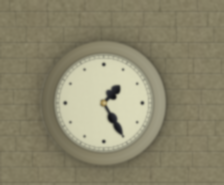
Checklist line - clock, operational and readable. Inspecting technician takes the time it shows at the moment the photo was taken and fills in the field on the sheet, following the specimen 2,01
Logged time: 1,25
